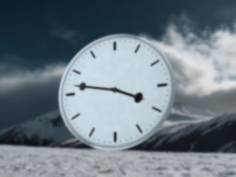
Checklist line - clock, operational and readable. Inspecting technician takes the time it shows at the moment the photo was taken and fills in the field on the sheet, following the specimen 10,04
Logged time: 3,47
